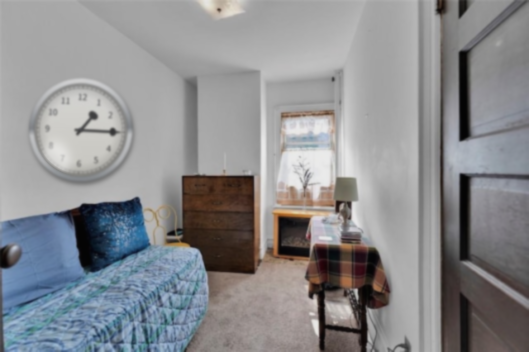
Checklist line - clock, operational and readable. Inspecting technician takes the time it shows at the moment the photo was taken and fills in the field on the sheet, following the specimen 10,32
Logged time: 1,15
